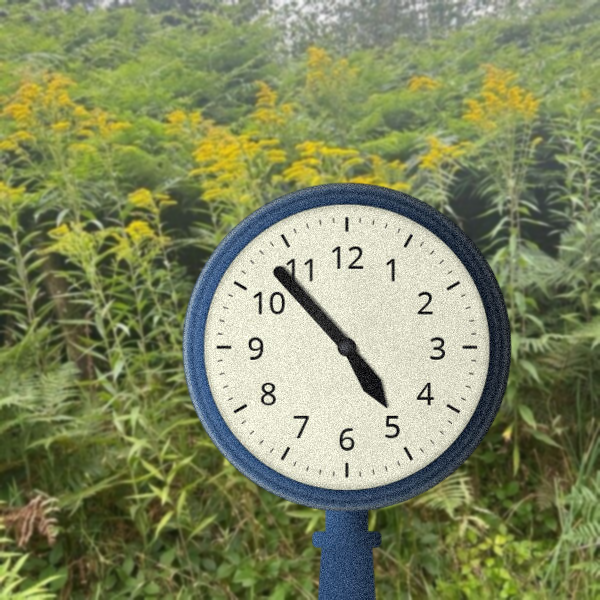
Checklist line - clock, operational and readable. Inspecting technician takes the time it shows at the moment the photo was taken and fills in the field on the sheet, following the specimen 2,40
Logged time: 4,53
